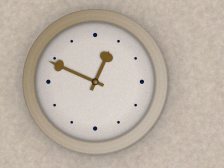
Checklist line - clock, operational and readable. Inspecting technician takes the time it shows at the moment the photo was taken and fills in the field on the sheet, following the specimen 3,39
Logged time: 12,49
